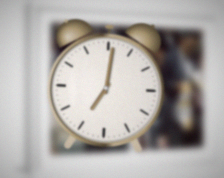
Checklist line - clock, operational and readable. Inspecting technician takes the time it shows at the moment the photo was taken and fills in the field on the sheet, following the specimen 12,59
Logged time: 7,01
